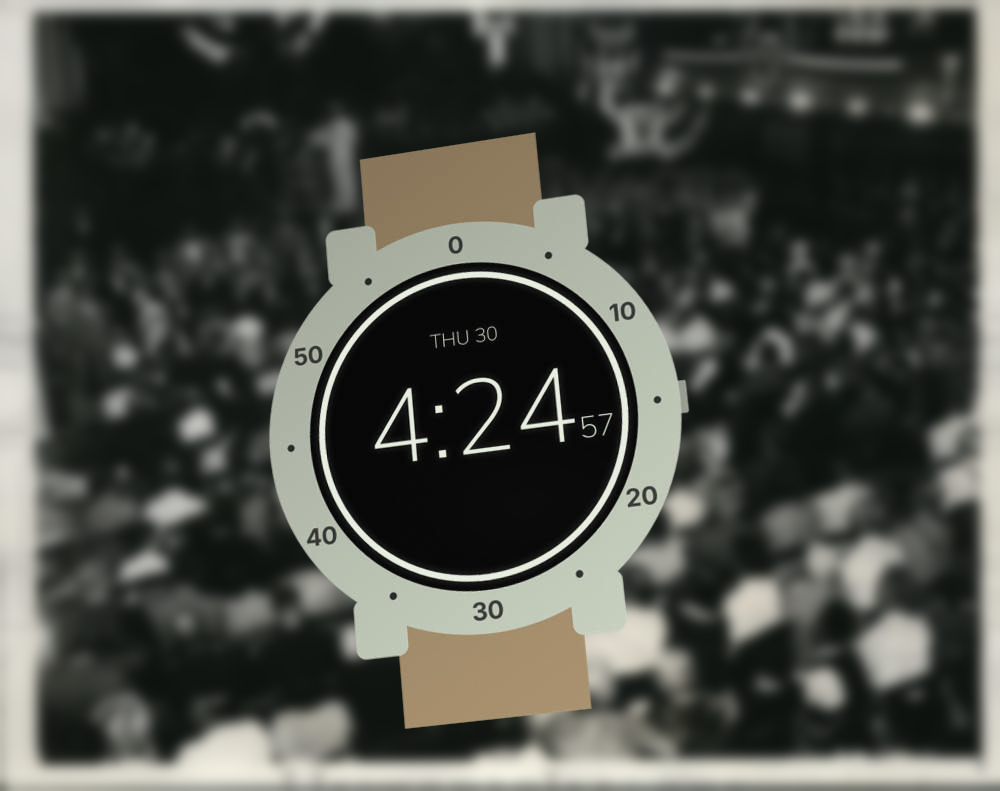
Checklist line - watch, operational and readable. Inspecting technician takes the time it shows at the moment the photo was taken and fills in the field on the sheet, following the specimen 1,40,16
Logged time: 4,24,57
